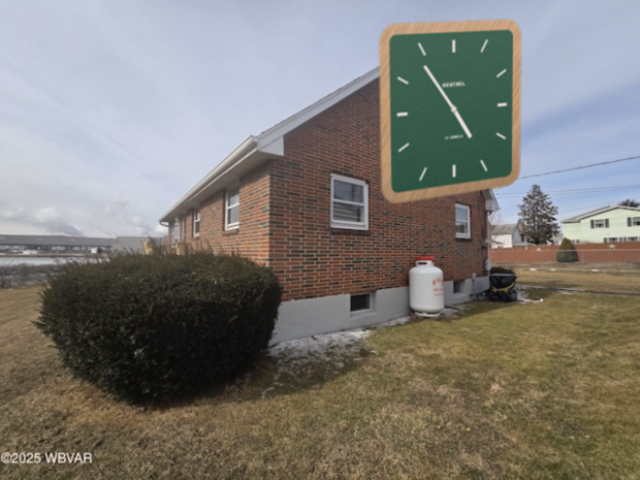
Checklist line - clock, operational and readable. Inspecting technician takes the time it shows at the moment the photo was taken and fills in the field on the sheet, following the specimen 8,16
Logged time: 4,54
